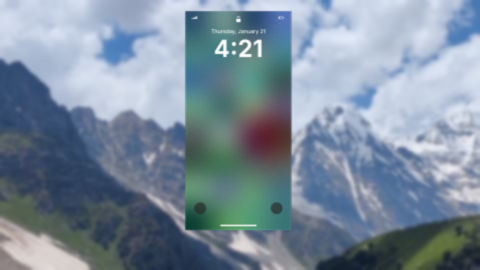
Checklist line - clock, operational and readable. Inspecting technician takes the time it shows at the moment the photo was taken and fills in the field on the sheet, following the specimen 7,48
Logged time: 4,21
